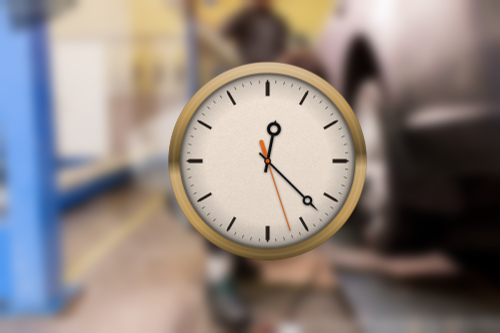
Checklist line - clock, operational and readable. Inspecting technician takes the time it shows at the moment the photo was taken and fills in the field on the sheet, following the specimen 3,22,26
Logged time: 12,22,27
